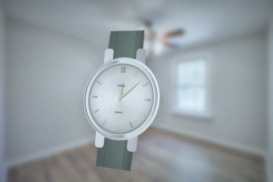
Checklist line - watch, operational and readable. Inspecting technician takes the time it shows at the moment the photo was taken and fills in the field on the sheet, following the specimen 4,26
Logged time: 12,08
